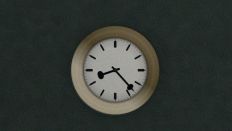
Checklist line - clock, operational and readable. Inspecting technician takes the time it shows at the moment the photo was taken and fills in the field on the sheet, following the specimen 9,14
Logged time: 8,23
